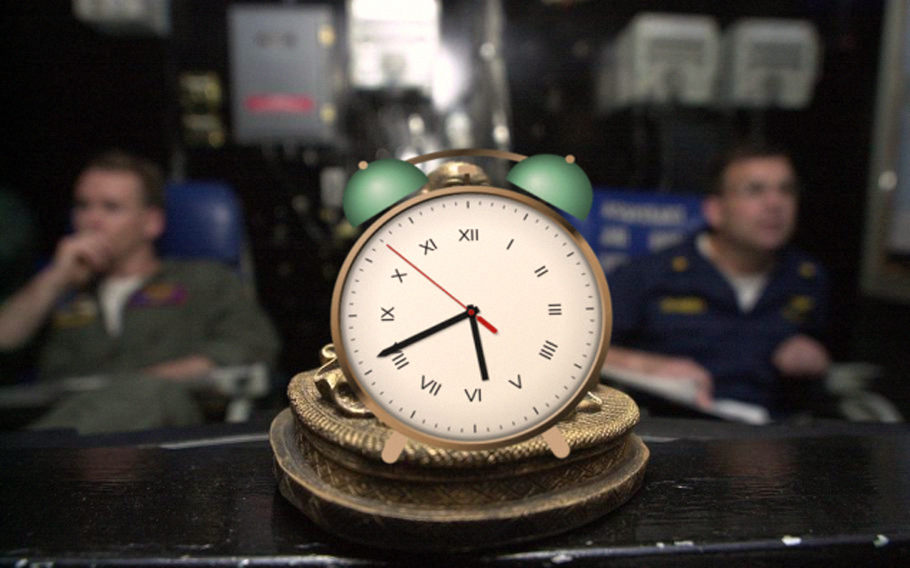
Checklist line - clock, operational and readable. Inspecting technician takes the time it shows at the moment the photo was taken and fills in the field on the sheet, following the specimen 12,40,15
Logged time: 5,40,52
